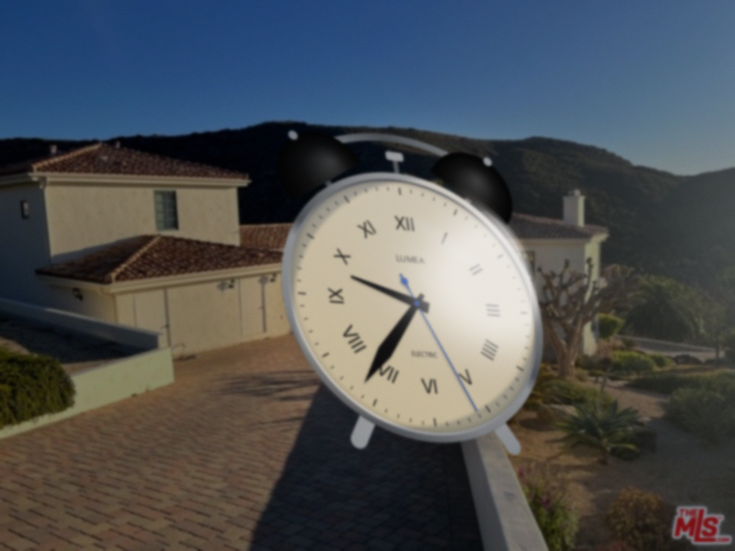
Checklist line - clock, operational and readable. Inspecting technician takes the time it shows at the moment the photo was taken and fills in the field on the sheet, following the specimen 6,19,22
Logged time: 9,36,26
